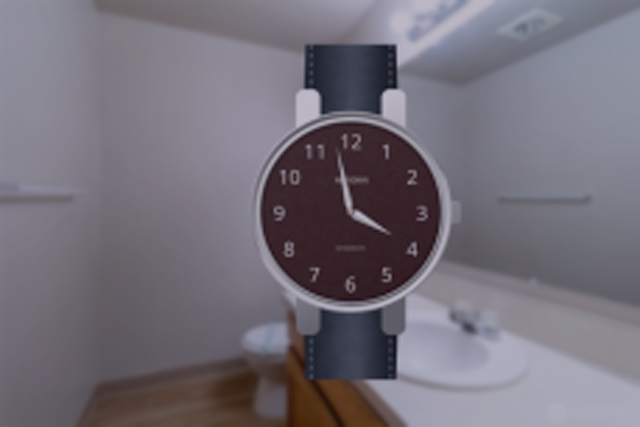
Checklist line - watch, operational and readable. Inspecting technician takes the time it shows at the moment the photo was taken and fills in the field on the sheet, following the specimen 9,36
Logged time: 3,58
